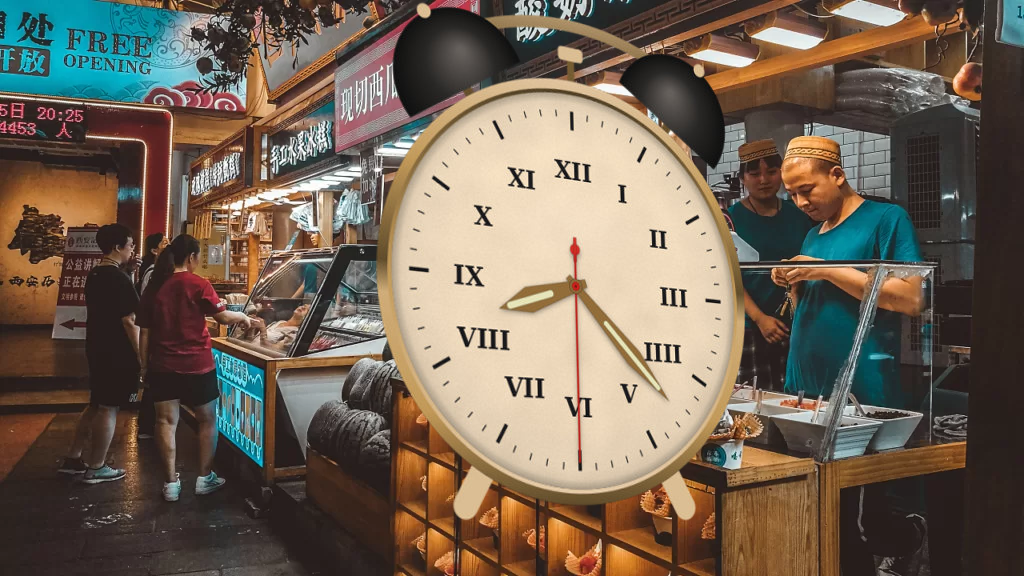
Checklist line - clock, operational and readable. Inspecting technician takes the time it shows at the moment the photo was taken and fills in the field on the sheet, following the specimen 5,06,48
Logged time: 8,22,30
